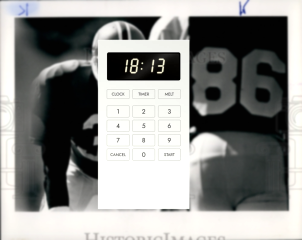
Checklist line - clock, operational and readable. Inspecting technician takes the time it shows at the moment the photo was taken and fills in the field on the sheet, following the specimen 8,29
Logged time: 18,13
